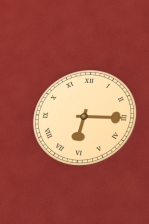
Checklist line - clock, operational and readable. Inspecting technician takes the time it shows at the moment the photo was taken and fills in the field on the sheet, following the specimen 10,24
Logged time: 6,15
